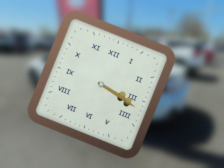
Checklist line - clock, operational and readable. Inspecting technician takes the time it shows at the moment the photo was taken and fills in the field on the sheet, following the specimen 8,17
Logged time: 3,17
